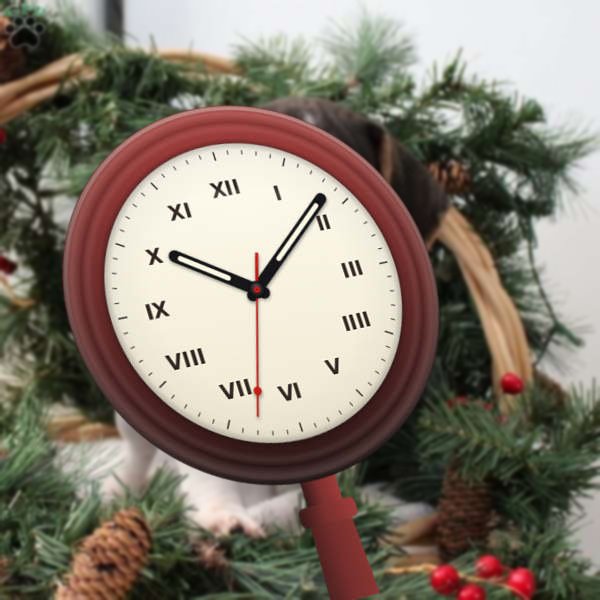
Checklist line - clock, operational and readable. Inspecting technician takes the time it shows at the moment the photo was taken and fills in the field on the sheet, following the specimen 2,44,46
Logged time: 10,08,33
